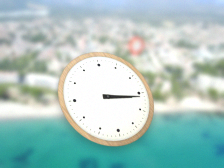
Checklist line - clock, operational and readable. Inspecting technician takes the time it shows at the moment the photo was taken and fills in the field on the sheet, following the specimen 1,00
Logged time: 3,16
